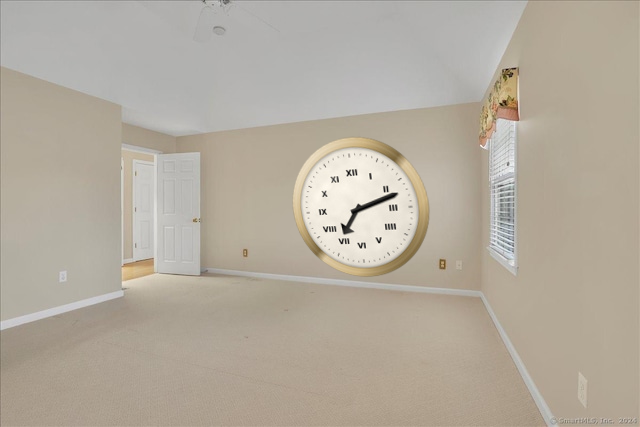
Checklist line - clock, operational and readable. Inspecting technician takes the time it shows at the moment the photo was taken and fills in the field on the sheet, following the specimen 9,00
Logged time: 7,12
